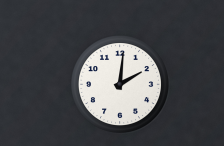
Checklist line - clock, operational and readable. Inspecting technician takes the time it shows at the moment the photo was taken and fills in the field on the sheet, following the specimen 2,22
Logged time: 2,01
